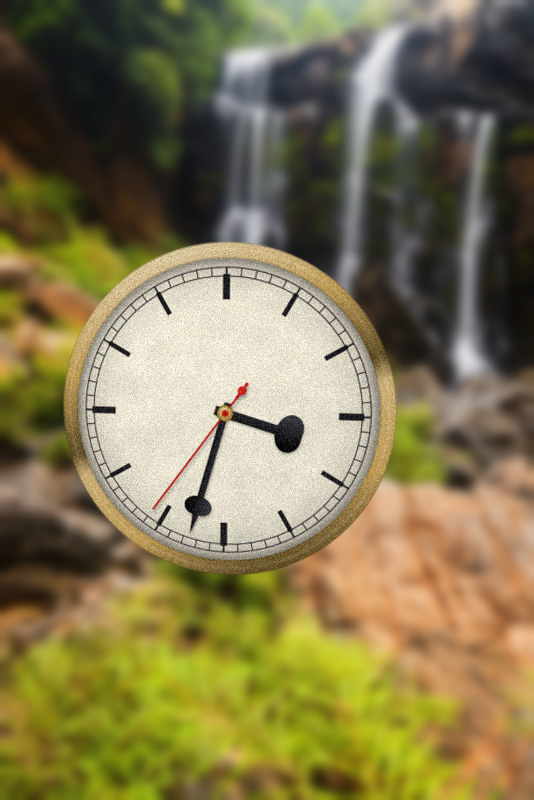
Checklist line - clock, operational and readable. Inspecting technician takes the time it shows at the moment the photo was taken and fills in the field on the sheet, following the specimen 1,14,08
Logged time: 3,32,36
